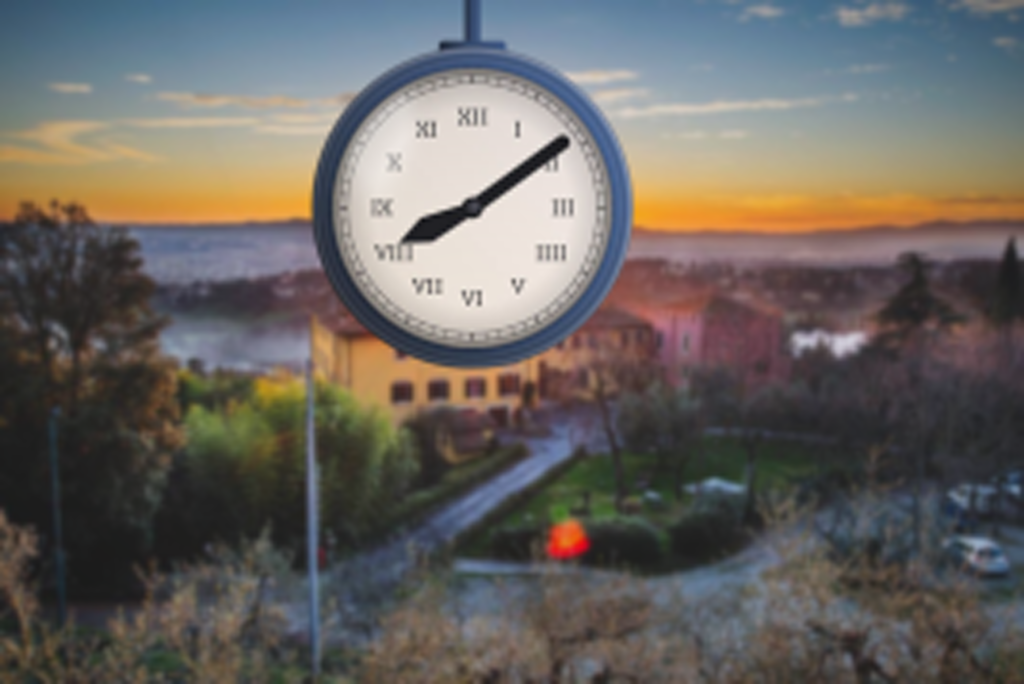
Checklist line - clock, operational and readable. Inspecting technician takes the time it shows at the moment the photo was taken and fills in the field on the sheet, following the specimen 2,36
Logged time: 8,09
